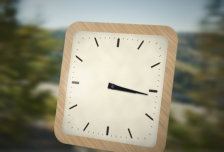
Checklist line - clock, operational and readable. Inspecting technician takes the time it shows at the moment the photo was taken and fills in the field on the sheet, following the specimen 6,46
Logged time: 3,16
